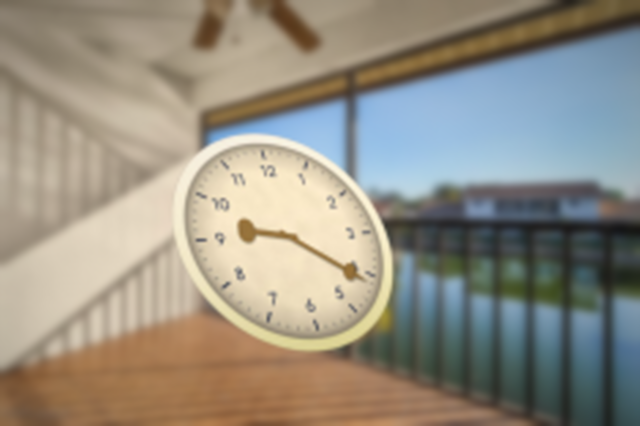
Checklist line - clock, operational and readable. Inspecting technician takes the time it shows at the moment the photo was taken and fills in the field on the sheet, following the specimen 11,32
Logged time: 9,21
